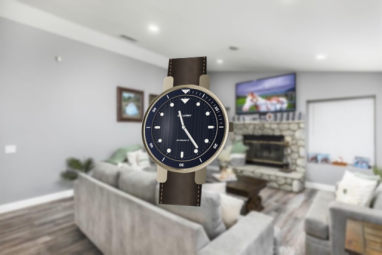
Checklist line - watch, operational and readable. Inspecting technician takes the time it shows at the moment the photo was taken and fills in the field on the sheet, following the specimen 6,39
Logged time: 11,24
